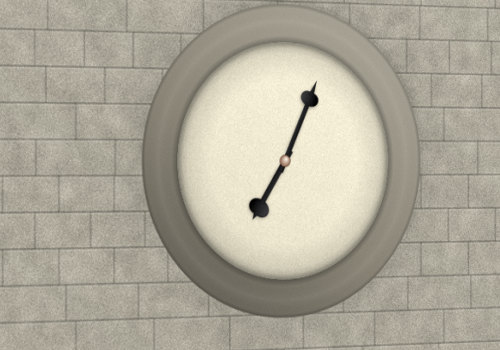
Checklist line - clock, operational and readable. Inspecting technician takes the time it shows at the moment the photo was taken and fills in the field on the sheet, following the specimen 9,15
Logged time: 7,04
